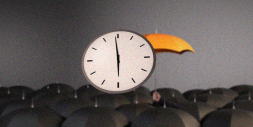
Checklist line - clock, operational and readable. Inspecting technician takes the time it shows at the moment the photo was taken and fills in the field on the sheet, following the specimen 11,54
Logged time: 5,59
